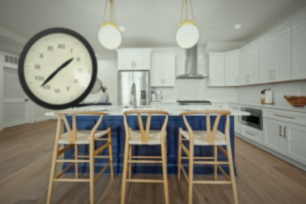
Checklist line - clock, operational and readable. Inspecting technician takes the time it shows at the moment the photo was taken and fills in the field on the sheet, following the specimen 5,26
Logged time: 1,37
